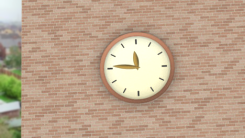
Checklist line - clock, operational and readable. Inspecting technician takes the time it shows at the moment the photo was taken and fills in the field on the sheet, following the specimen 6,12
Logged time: 11,46
